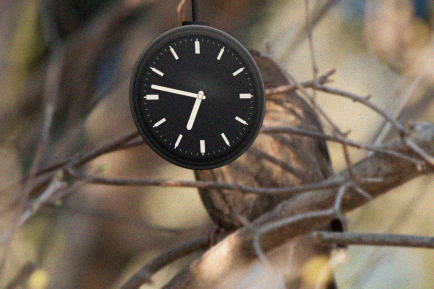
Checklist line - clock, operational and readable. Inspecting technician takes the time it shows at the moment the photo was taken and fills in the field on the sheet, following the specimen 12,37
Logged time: 6,47
